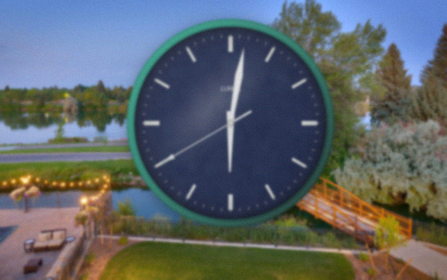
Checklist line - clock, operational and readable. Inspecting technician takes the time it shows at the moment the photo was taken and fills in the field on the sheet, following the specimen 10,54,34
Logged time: 6,01,40
